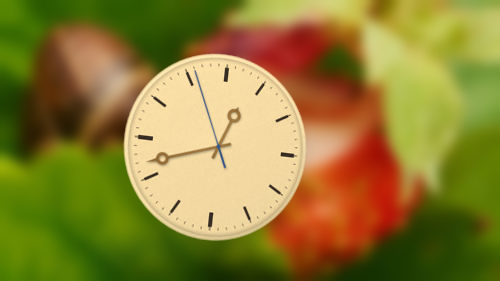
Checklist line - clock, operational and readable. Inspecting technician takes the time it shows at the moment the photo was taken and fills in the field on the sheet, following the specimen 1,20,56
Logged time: 12,41,56
